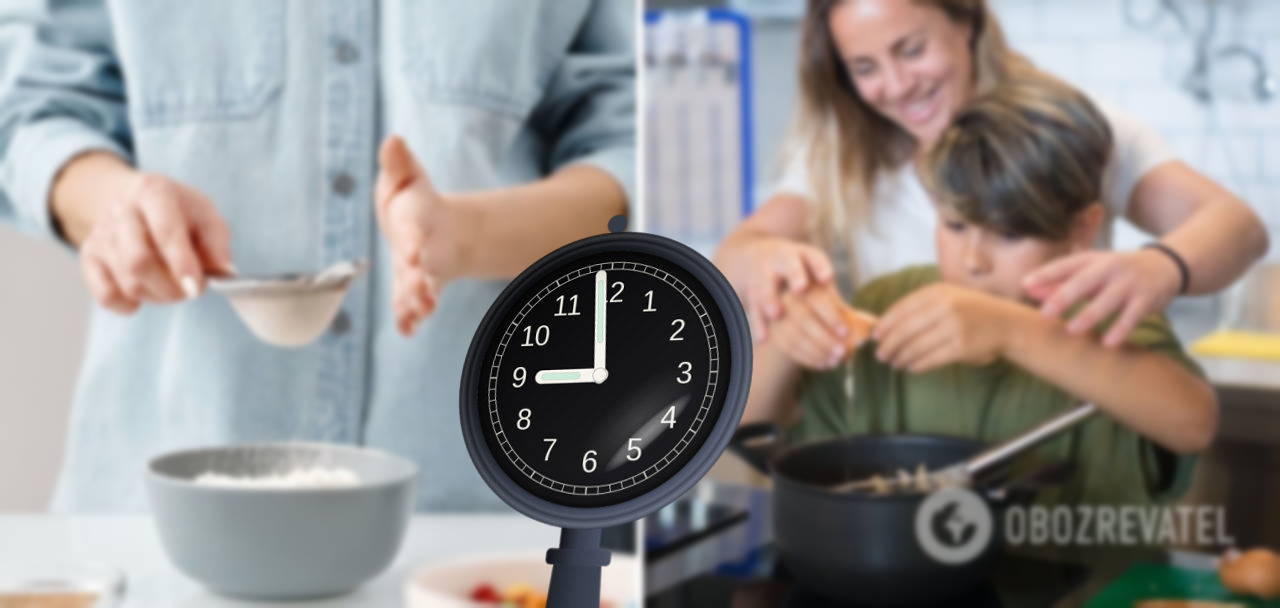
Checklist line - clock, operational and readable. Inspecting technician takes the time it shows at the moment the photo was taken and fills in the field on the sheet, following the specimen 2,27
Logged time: 8,59
